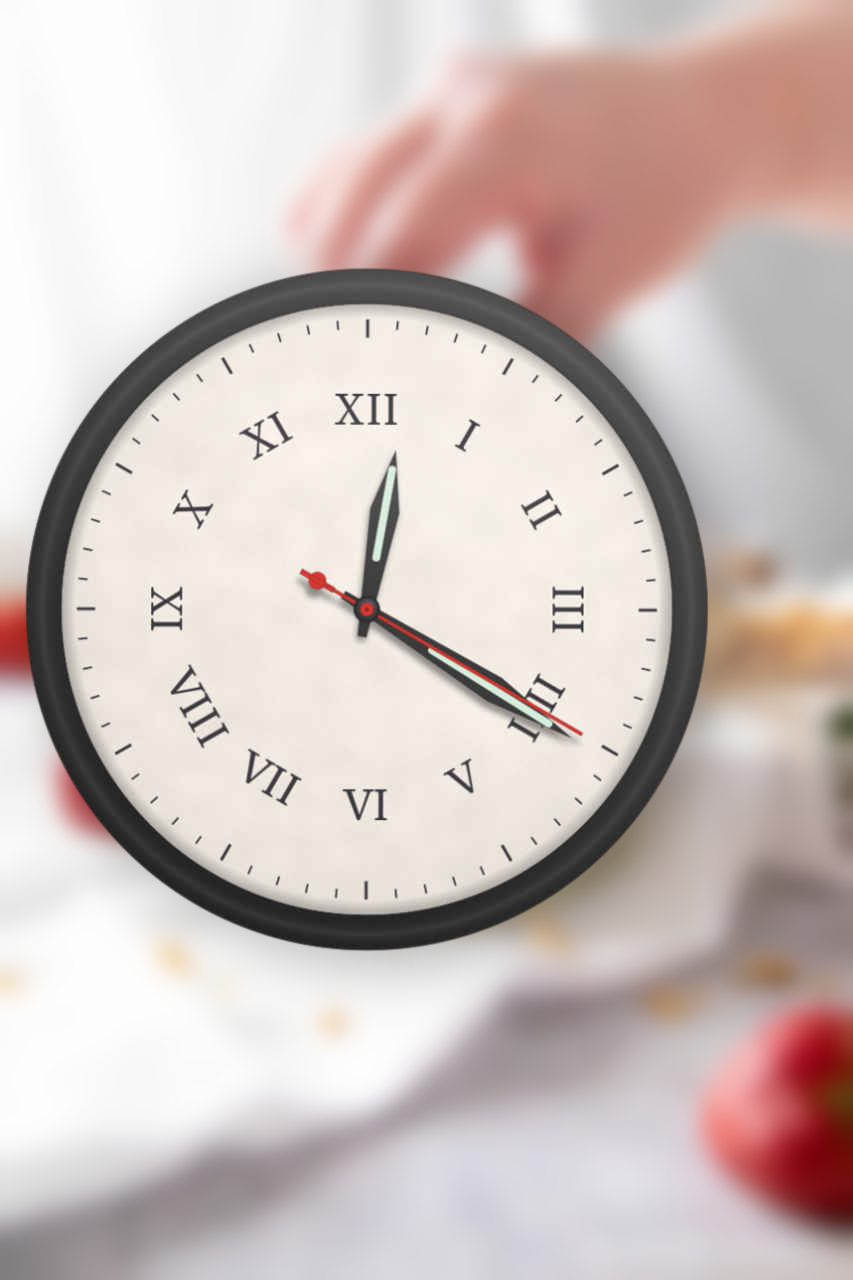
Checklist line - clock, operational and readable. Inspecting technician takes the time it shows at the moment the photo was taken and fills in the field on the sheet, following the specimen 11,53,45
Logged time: 12,20,20
